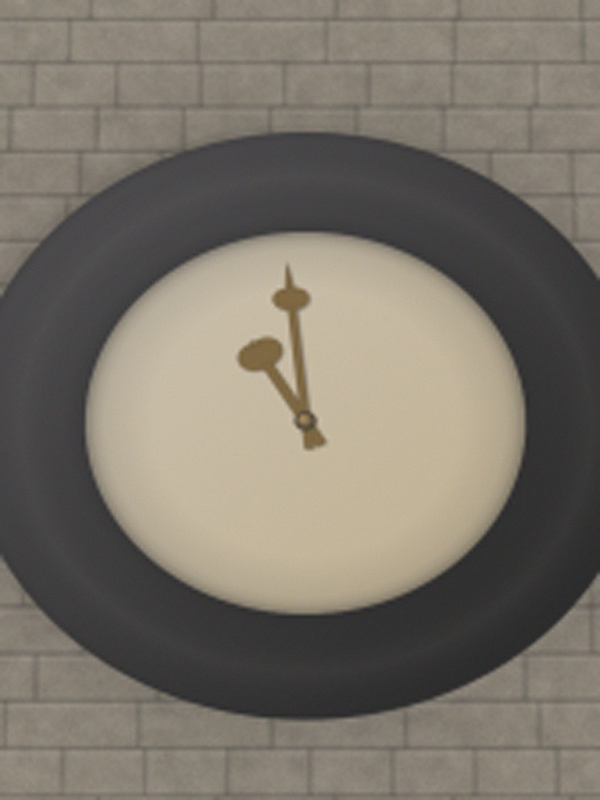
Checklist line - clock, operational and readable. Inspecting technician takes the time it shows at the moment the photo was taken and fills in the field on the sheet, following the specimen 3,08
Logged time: 10,59
